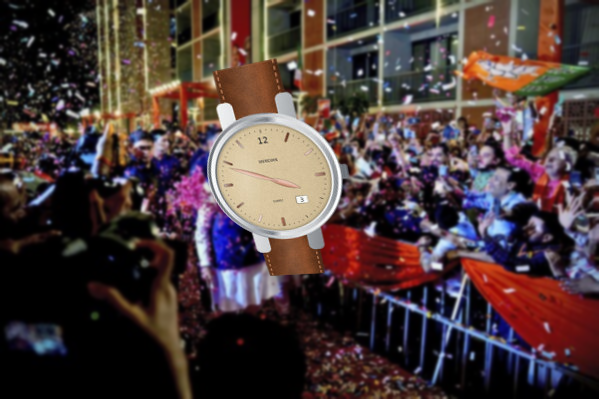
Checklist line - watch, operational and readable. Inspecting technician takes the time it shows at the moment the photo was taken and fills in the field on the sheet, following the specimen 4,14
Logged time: 3,49
